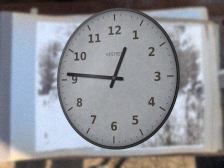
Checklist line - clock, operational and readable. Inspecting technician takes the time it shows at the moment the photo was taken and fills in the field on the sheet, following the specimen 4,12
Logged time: 12,46
